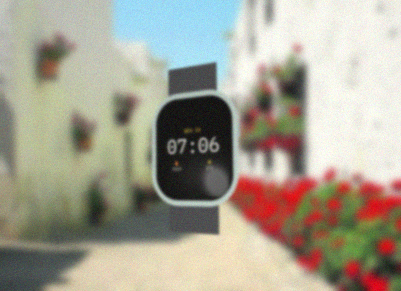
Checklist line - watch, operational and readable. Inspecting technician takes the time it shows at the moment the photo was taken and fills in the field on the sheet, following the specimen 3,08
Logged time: 7,06
